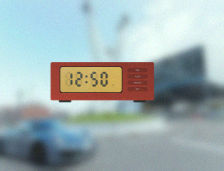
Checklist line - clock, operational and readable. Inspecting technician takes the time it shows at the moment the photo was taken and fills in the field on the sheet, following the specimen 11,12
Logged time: 12,50
